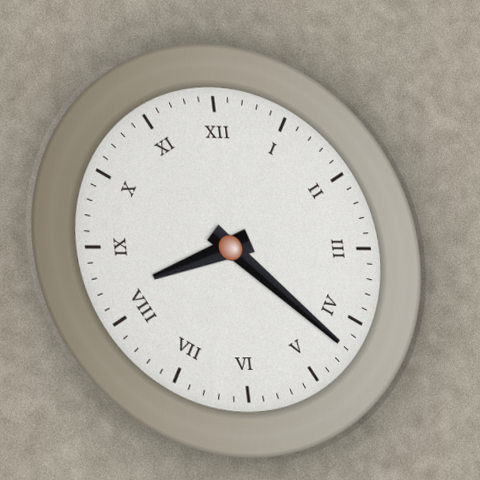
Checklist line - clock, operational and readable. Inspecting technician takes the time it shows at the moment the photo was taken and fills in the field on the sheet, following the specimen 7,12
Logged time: 8,22
